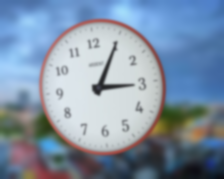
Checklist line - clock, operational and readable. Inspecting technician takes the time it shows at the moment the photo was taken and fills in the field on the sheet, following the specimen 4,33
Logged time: 3,05
